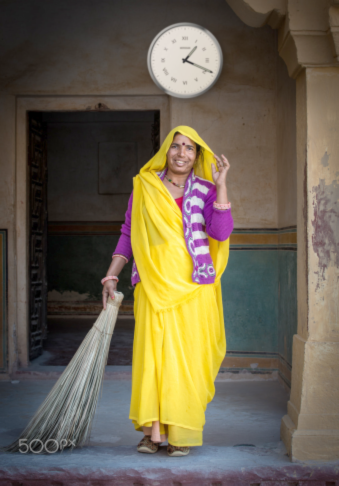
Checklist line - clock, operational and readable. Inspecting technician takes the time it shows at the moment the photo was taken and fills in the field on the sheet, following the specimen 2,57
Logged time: 1,19
